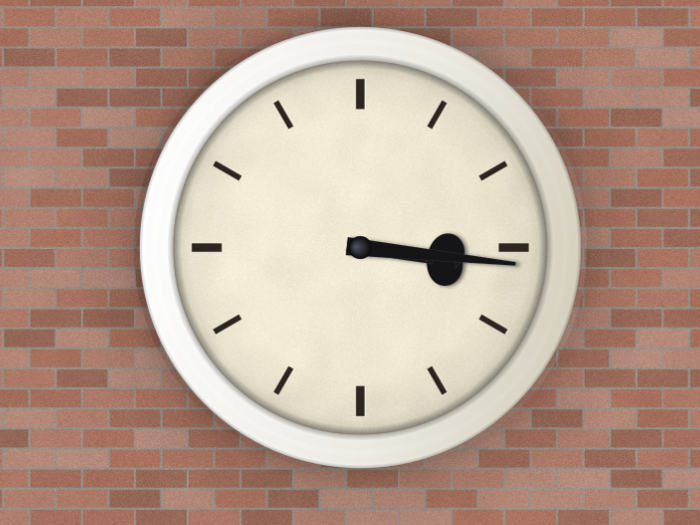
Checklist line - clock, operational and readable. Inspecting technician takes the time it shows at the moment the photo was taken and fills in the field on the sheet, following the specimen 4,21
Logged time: 3,16
